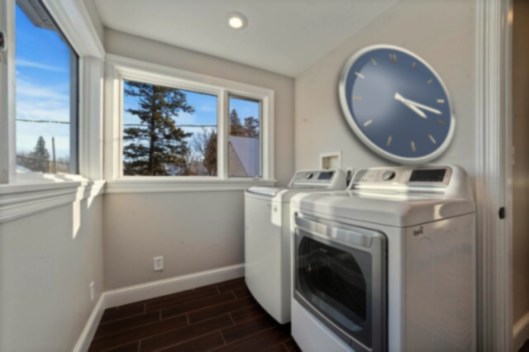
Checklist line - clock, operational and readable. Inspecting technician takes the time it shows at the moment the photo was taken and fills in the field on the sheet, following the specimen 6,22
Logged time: 4,18
